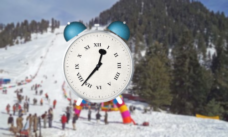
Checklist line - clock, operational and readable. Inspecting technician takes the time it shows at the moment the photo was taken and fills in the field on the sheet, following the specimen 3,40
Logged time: 12,37
